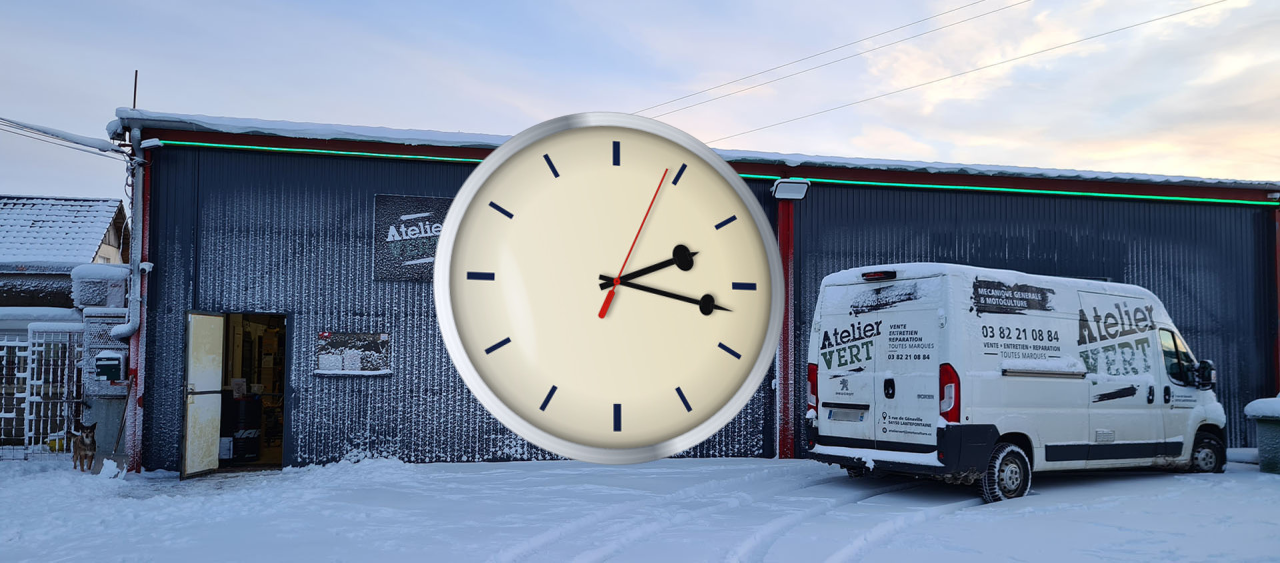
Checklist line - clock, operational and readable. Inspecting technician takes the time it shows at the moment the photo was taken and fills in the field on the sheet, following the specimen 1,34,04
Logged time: 2,17,04
